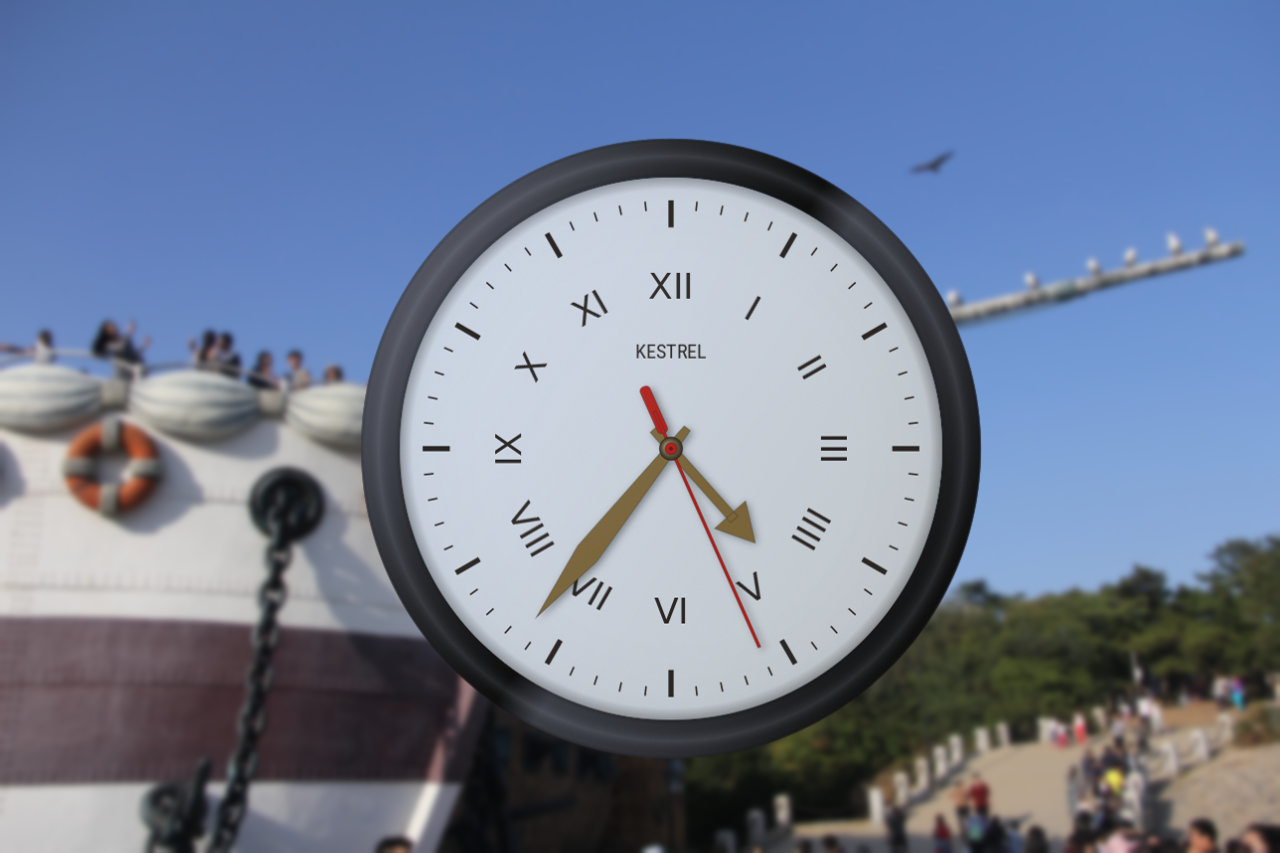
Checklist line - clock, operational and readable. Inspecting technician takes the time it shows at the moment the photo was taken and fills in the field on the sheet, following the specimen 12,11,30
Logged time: 4,36,26
